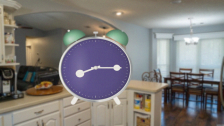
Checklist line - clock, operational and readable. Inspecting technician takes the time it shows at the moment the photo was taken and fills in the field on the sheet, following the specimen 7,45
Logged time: 8,15
